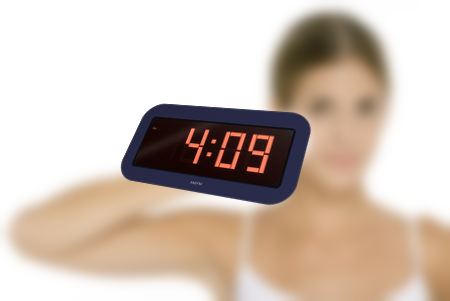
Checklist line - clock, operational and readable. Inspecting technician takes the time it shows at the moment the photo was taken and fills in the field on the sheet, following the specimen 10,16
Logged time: 4,09
